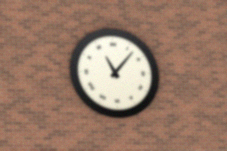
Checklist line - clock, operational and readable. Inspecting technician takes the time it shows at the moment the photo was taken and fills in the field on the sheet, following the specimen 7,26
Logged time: 11,07
